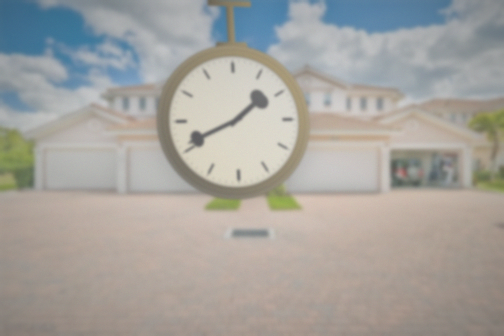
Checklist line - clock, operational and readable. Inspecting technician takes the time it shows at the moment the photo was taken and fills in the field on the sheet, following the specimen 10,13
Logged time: 1,41
